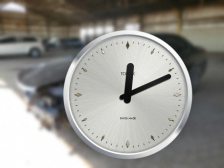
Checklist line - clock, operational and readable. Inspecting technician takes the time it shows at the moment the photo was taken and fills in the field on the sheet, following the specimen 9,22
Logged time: 12,11
